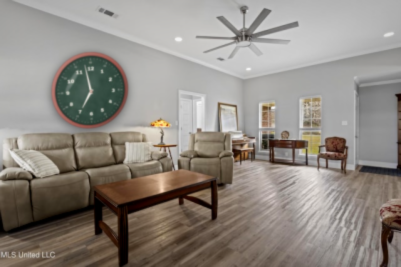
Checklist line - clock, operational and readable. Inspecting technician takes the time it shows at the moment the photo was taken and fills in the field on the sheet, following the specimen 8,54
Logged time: 6,58
